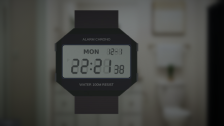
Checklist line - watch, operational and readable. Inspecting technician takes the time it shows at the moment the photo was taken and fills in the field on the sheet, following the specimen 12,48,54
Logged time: 22,21,38
